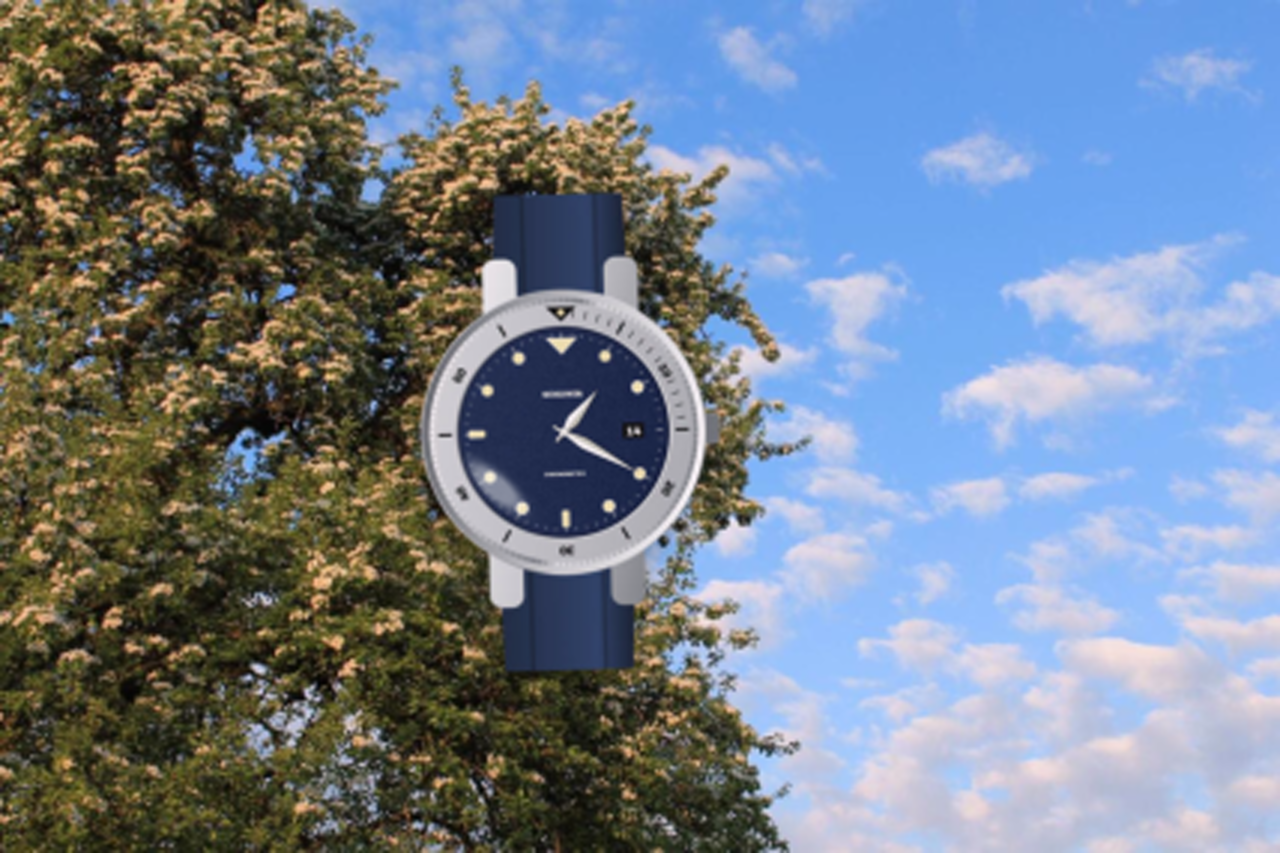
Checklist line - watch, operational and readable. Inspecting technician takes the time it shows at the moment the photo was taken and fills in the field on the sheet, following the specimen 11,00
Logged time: 1,20
